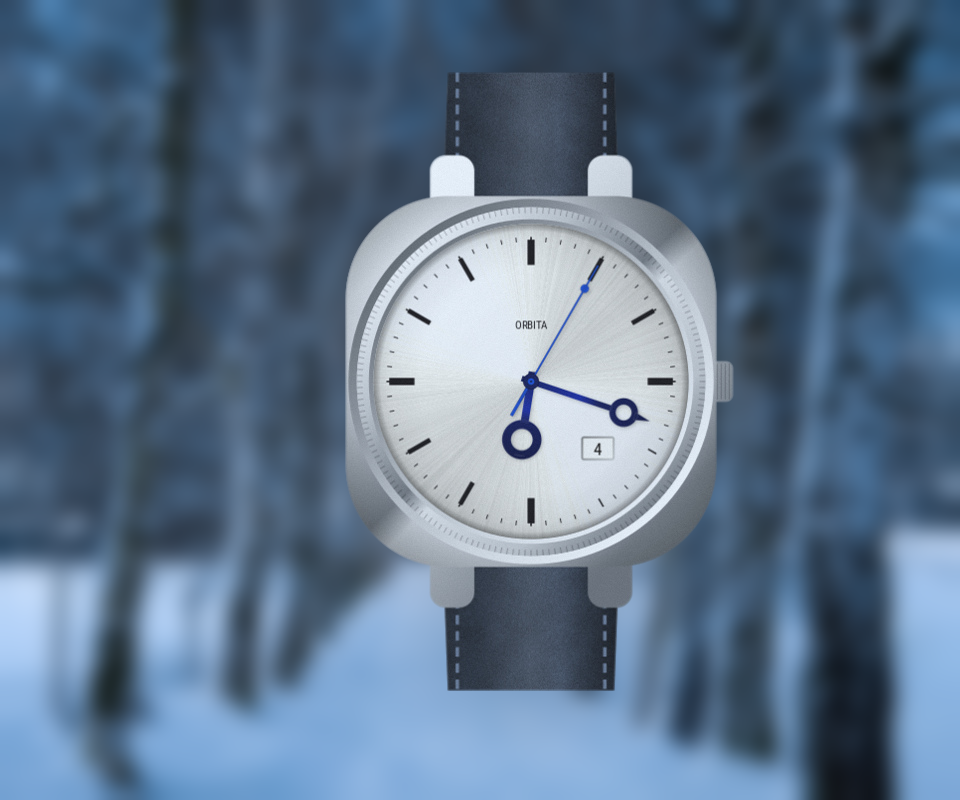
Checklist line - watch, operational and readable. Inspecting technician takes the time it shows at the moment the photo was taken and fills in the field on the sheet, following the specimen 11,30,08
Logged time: 6,18,05
